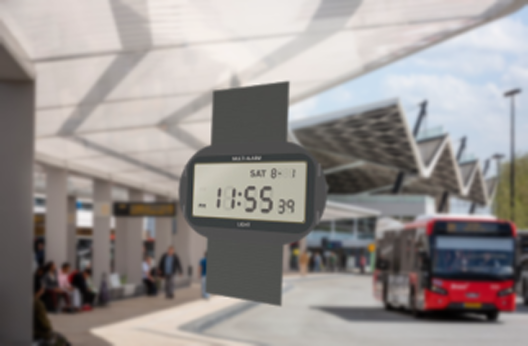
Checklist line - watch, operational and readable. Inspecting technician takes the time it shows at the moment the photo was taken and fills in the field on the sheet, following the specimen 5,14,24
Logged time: 11,55,39
